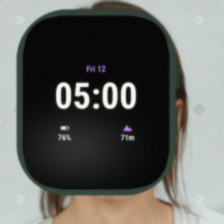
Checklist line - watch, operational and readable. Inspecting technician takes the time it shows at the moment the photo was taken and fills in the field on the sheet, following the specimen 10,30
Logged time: 5,00
